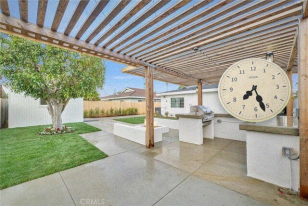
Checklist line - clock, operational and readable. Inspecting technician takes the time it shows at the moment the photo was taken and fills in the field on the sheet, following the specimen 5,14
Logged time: 7,27
